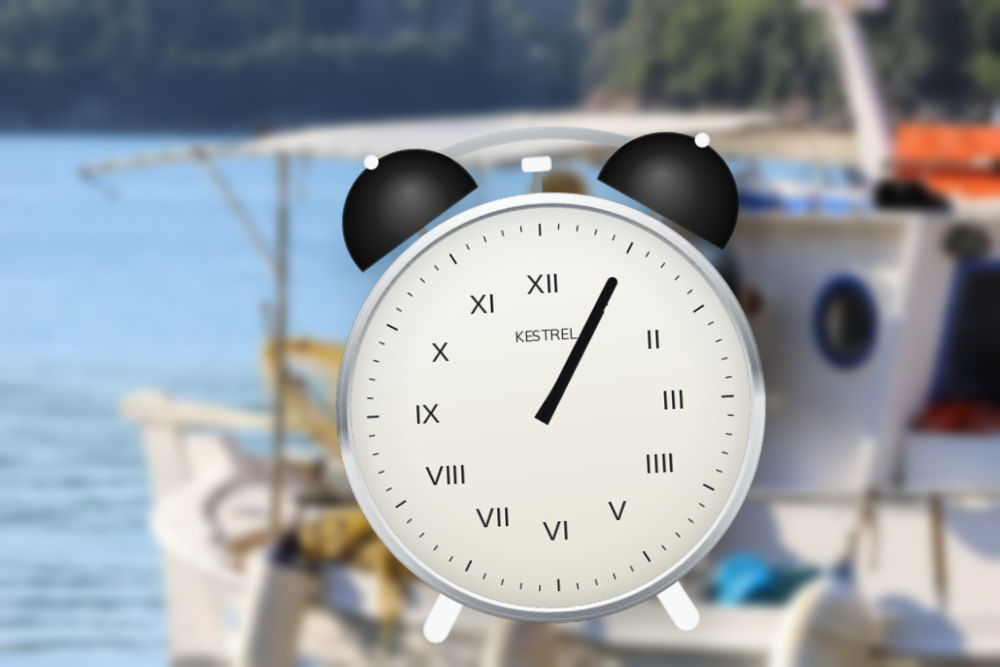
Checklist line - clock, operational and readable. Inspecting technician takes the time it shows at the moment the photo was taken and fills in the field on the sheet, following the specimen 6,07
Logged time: 1,05
